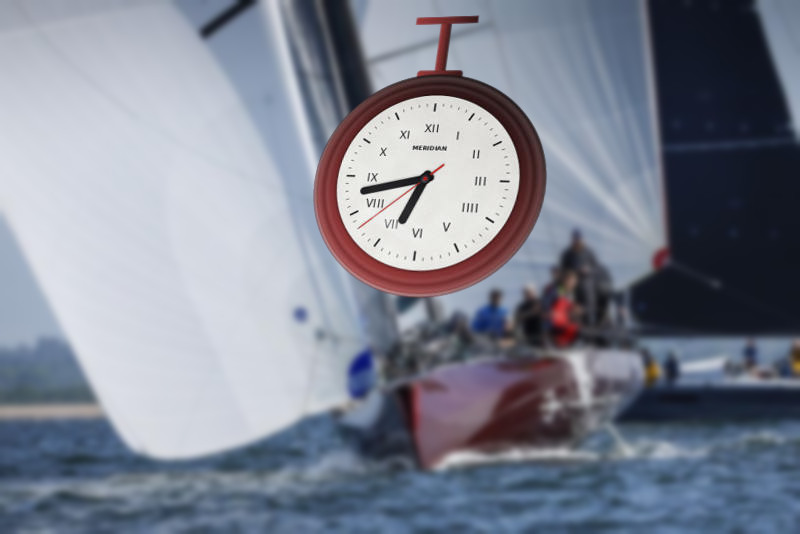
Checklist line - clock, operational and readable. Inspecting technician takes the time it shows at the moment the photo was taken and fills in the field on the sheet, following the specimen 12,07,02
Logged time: 6,42,38
